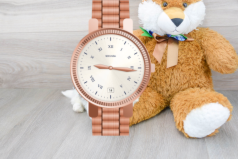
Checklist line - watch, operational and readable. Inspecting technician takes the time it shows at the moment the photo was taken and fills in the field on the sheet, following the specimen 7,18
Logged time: 9,16
